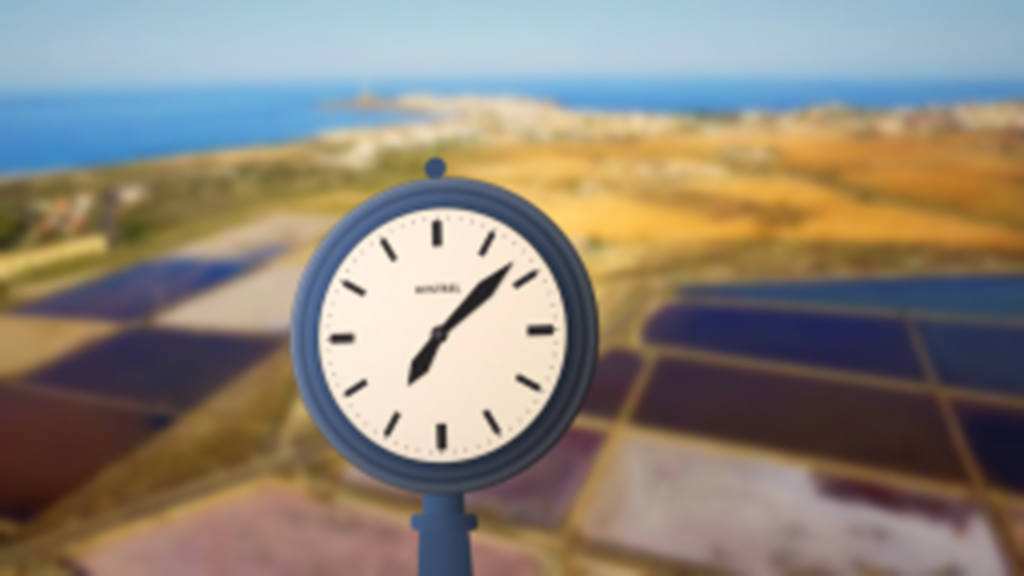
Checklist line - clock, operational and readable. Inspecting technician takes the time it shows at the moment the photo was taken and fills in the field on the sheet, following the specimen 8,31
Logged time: 7,08
